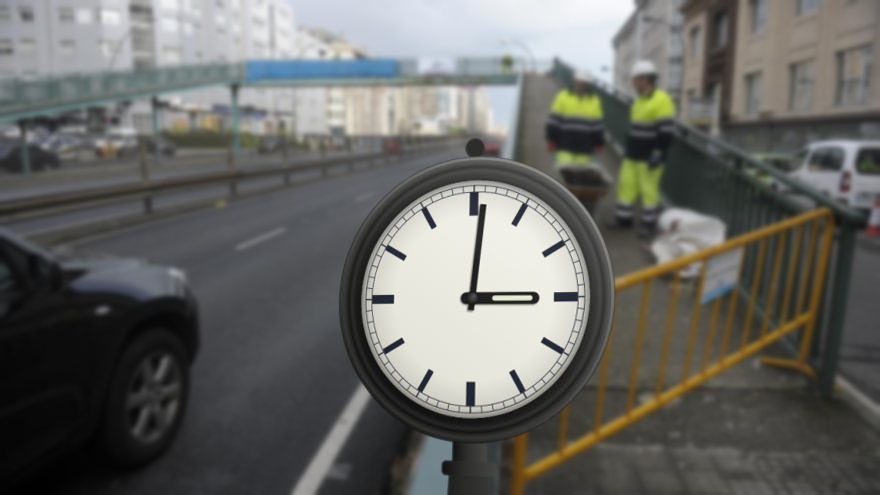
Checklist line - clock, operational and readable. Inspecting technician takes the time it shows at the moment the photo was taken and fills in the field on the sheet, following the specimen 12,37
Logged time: 3,01
